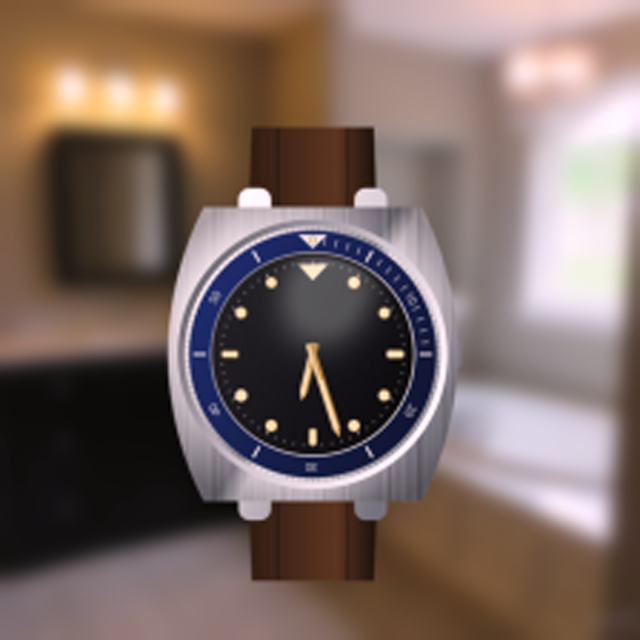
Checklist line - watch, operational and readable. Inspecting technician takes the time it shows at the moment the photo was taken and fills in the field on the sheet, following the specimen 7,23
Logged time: 6,27
